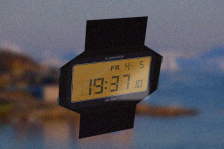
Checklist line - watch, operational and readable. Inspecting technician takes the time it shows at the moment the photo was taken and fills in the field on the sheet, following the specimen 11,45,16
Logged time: 19,37,10
